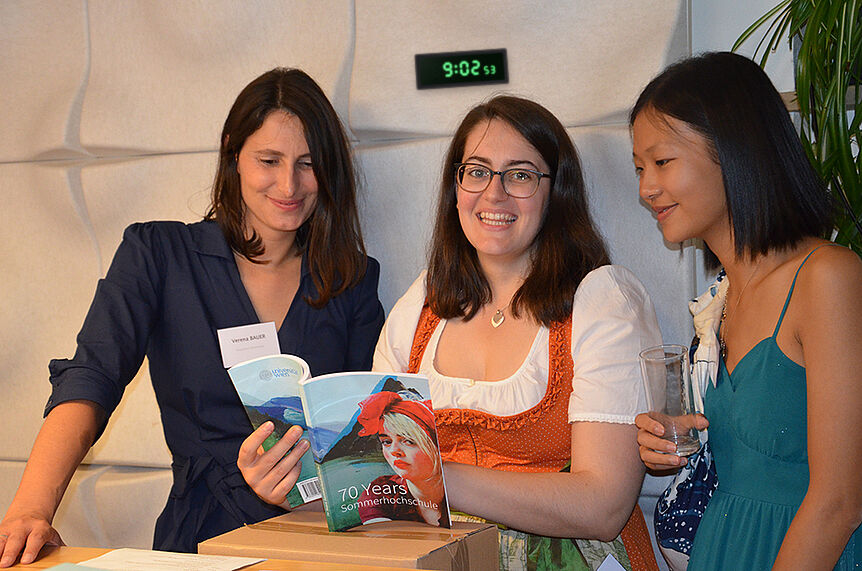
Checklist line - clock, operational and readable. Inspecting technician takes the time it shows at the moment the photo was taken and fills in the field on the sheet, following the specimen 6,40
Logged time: 9,02
